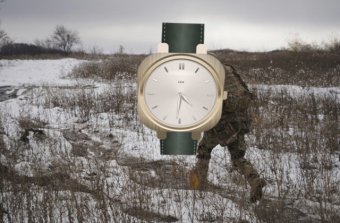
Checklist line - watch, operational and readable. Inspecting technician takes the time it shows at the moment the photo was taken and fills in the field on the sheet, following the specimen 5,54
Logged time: 4,31
